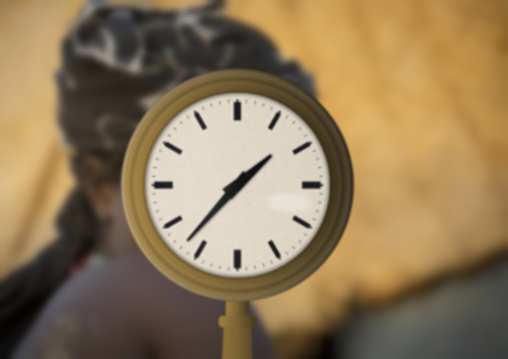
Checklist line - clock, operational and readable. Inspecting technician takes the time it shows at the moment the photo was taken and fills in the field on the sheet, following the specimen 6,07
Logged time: 1,37
